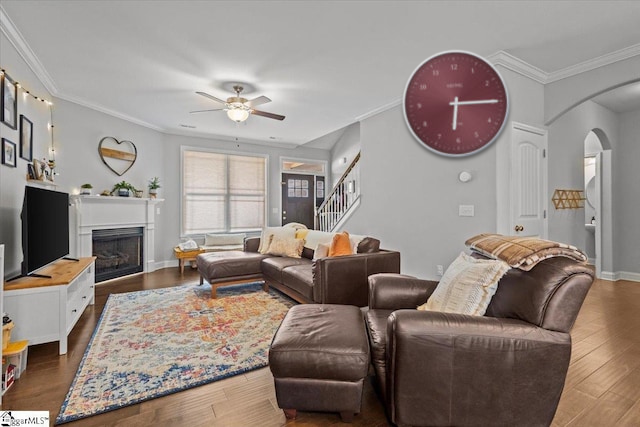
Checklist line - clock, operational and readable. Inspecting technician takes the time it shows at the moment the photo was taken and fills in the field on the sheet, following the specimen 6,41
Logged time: 6,15
